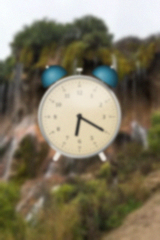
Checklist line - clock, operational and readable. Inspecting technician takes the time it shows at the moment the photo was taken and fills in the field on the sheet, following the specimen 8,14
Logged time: 6,20
